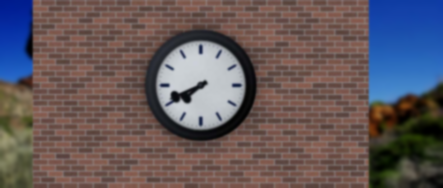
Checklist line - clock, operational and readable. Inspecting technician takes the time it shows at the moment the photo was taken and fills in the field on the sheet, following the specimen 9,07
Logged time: 7,41
